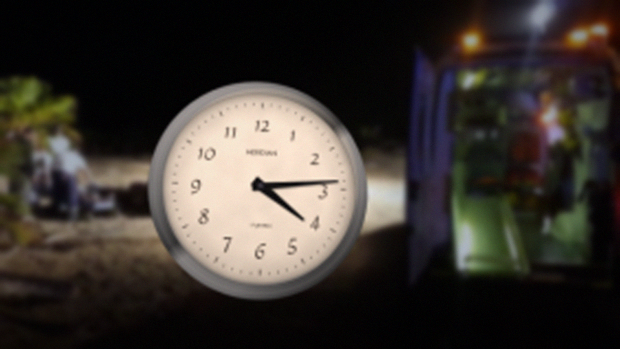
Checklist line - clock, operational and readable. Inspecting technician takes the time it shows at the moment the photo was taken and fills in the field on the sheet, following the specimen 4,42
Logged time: 4,14
